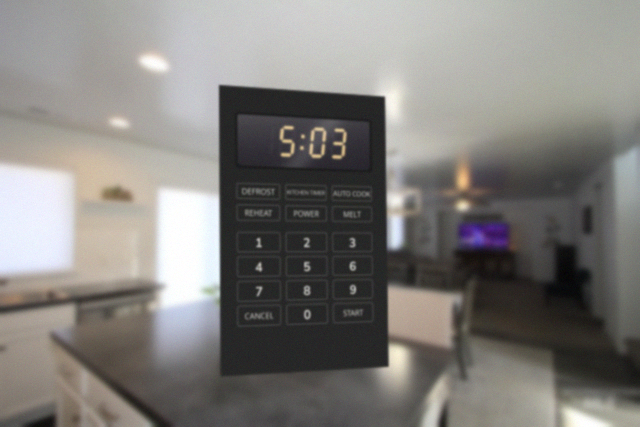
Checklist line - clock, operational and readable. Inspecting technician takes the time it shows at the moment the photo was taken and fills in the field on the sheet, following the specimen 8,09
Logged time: 5,03
